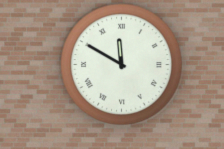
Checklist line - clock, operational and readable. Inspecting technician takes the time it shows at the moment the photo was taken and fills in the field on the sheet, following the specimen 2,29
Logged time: 11,50
